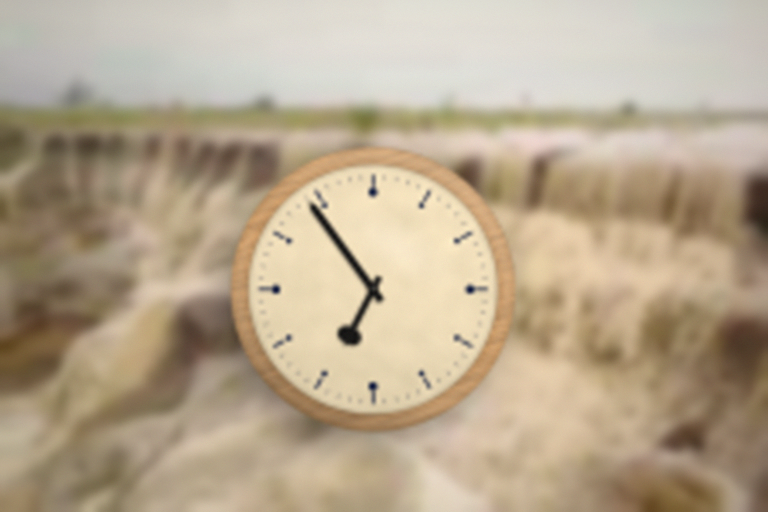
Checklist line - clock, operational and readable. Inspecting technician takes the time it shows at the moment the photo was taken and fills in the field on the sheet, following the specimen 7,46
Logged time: 6,54
